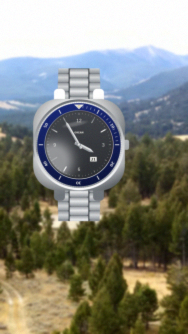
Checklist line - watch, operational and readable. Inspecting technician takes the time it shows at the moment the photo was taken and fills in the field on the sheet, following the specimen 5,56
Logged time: 3,55
